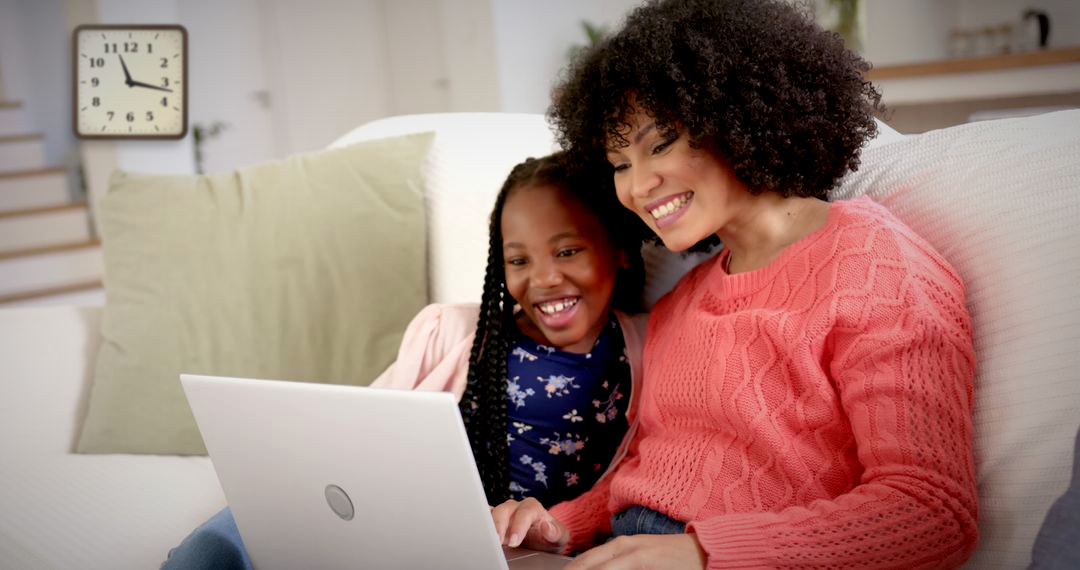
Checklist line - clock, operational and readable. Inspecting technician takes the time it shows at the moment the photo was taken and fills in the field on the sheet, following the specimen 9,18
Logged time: 11,17
